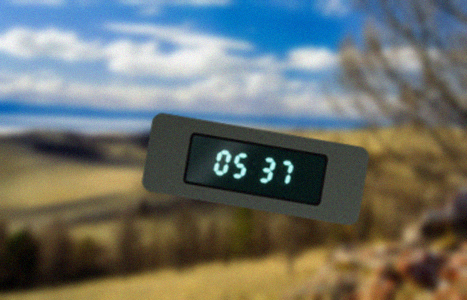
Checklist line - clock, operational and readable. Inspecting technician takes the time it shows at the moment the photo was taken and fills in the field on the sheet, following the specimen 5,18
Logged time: 5,37
